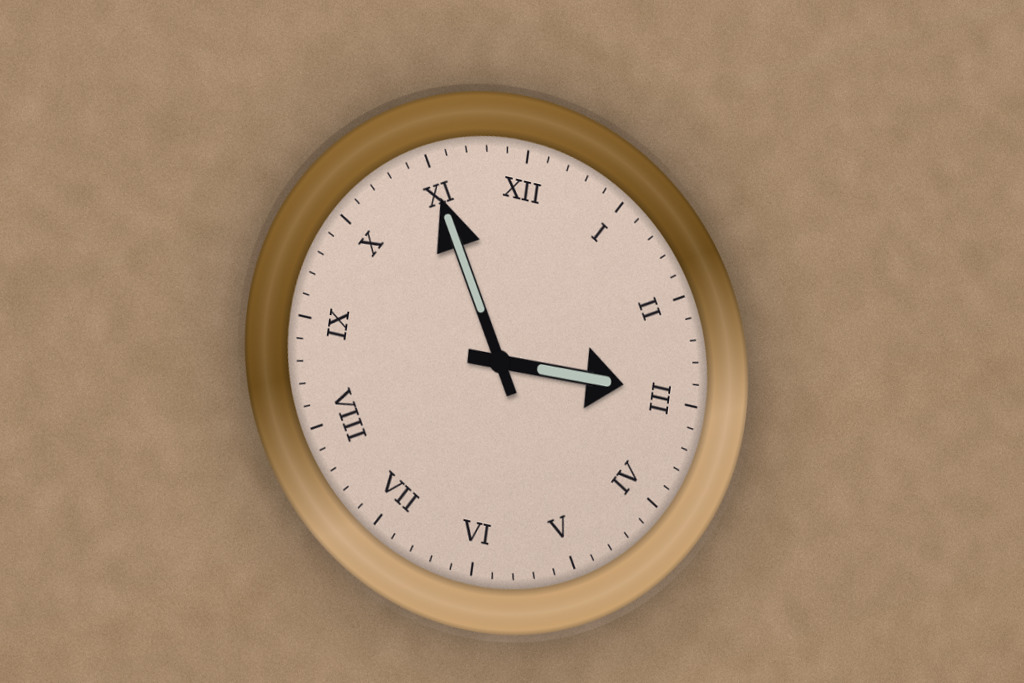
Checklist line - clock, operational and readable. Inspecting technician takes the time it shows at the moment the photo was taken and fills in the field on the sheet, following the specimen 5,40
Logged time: 2,55
